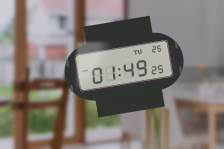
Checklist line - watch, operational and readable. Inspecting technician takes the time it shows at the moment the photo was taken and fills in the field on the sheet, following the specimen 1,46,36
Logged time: 1,49,25
